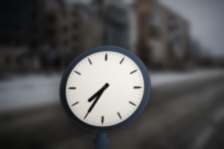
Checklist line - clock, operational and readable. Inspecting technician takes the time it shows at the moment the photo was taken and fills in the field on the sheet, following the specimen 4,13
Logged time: 7,35
